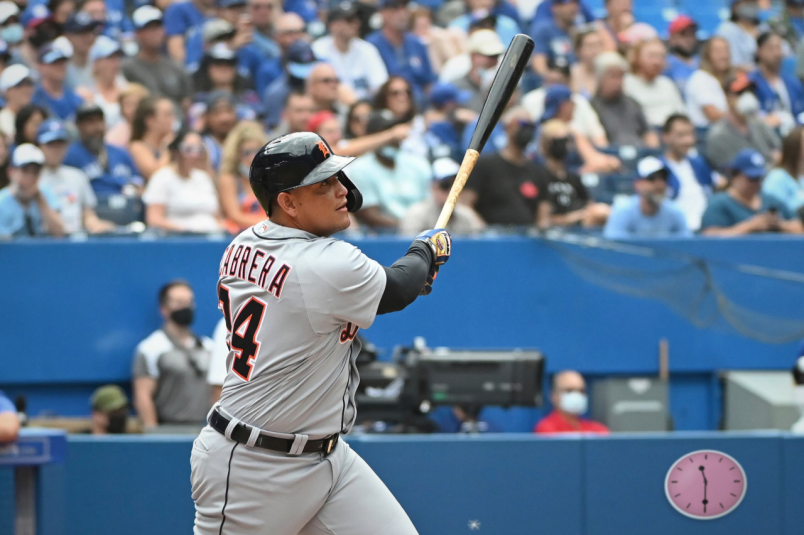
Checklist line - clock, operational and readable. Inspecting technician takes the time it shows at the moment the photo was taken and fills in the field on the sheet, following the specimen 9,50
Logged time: 11,30
